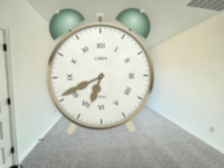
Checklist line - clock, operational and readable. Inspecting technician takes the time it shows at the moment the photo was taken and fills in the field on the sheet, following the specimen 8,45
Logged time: 6,41
